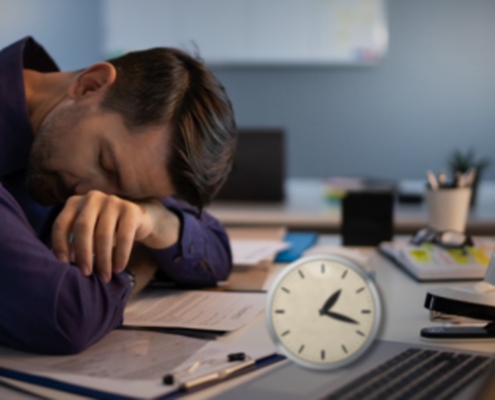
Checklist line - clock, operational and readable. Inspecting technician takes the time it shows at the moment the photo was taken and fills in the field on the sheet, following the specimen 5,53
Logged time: 1,18
